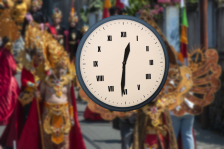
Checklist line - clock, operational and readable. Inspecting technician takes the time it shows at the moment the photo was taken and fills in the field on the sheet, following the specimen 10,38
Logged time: 12,31
